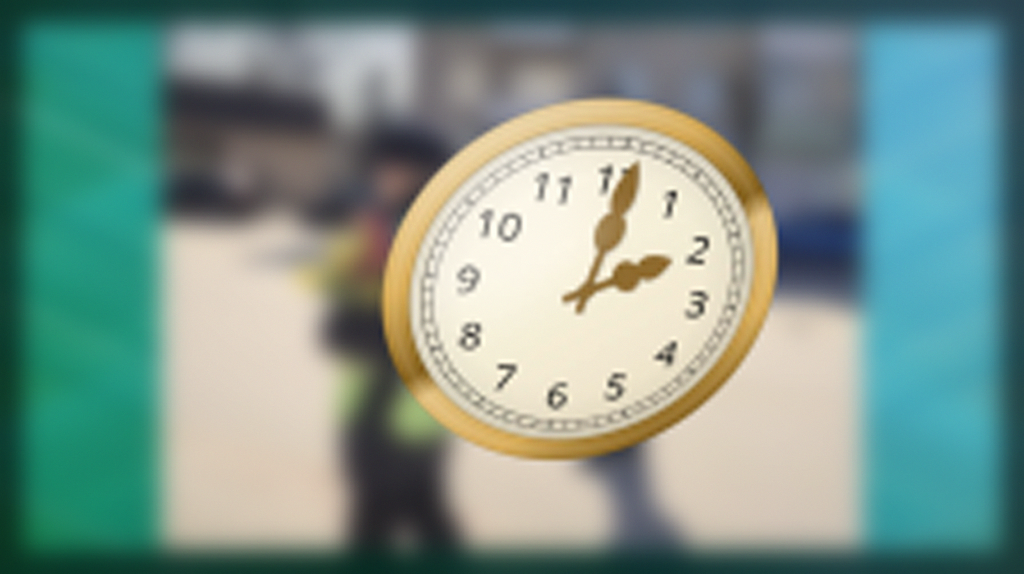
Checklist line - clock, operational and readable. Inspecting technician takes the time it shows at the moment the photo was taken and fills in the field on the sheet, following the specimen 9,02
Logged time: 2,01
